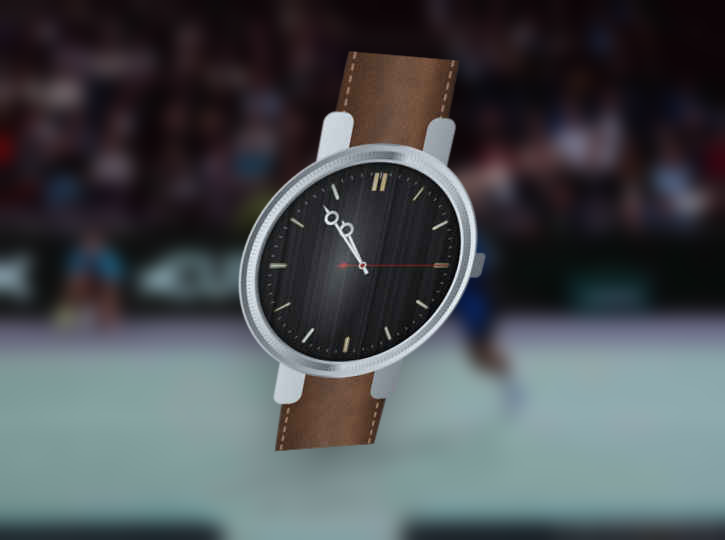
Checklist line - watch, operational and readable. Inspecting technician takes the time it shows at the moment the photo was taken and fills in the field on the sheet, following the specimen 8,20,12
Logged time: 10,53,15
